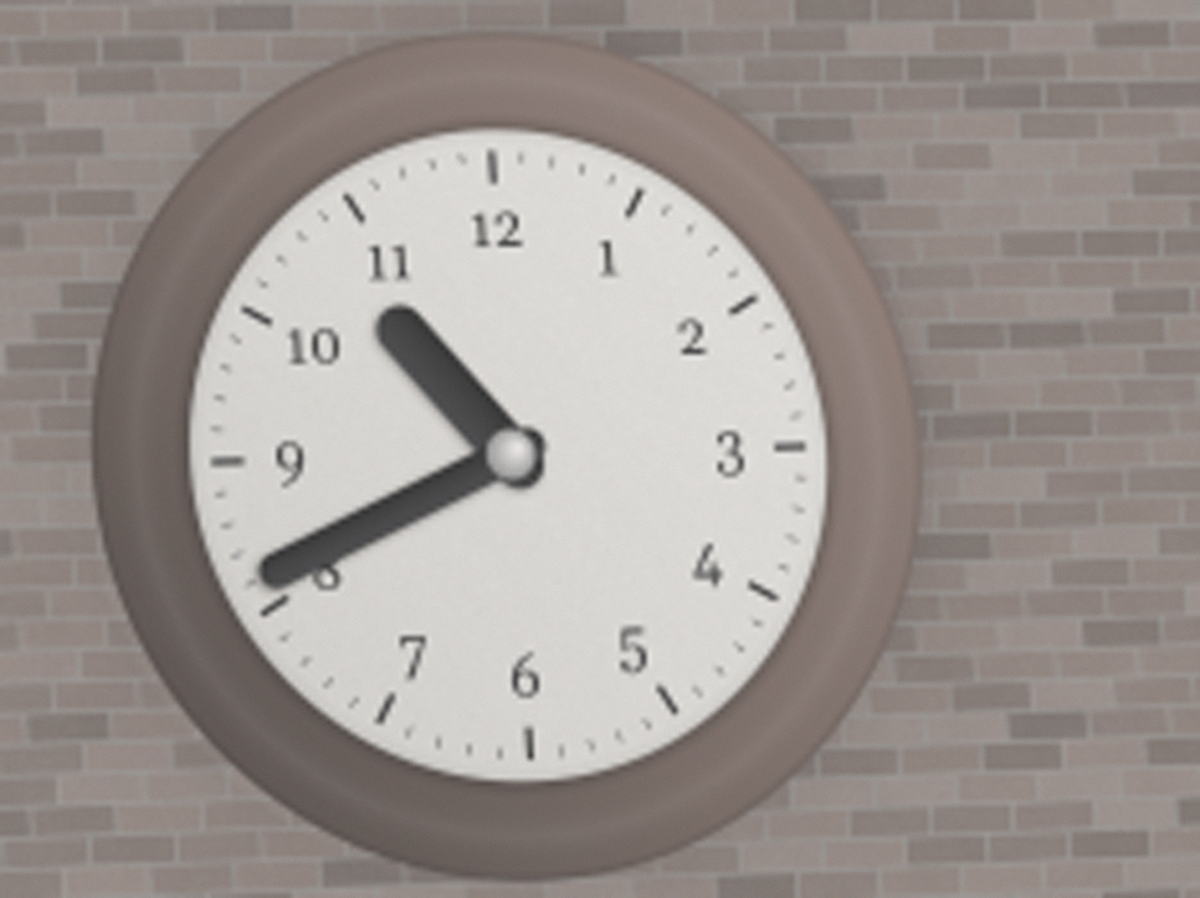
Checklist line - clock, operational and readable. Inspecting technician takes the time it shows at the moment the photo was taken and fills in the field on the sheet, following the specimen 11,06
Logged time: 10,41
